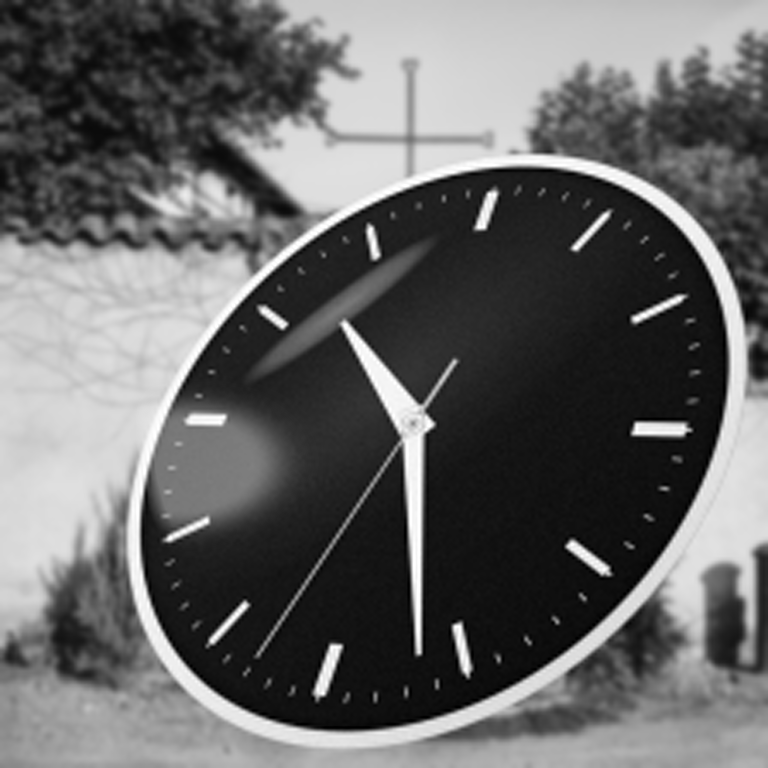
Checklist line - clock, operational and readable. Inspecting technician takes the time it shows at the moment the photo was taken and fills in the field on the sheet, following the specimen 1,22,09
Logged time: 10,26,33
